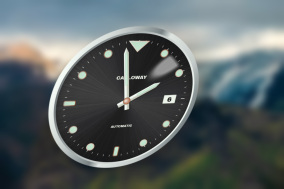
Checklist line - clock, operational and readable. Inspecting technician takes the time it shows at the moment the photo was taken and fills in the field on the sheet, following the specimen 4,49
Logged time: 1,58
